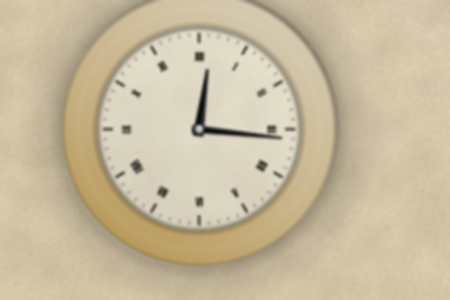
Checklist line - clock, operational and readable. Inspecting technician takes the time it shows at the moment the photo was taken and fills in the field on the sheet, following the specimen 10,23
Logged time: 12,16
